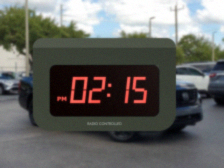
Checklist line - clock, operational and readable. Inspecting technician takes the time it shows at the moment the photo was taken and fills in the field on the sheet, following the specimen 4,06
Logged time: 2,15
